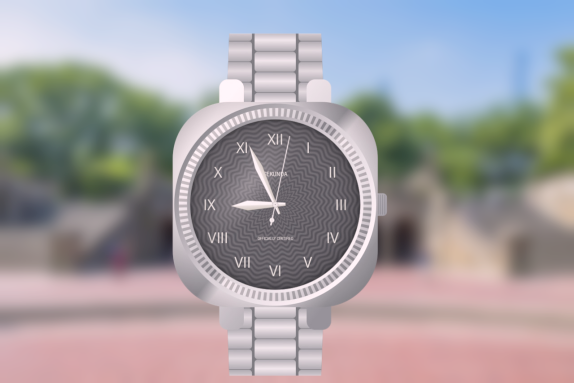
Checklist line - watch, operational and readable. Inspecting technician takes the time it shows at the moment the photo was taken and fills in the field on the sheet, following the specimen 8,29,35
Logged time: 8,56,02
